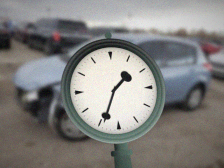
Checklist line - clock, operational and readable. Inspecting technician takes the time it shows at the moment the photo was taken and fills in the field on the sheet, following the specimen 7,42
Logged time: 1,34
